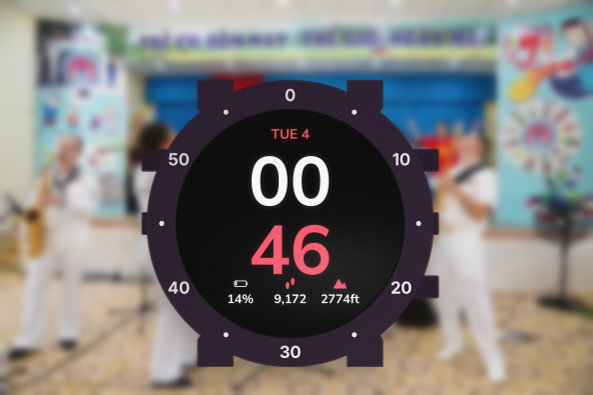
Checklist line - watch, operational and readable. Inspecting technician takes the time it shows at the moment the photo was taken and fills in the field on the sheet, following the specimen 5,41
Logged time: 0,46
